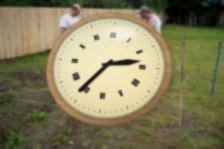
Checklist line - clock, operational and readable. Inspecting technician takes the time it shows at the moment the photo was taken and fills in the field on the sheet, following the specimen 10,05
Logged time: 2,36
